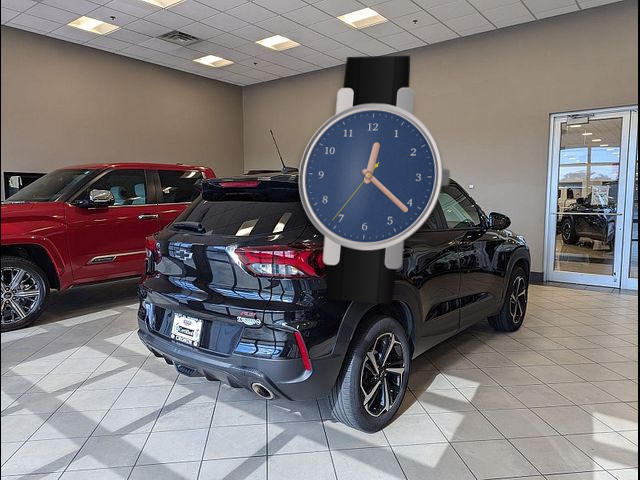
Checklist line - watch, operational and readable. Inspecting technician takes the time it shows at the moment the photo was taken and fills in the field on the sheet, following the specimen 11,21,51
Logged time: 12,21,36
